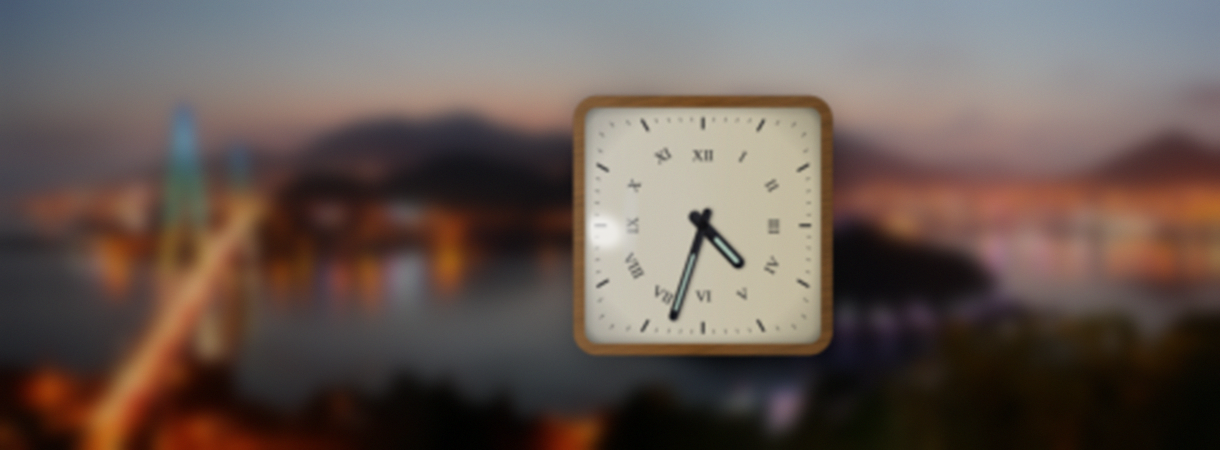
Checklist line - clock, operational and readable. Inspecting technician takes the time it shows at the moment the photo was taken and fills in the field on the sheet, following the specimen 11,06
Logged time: 4,33
